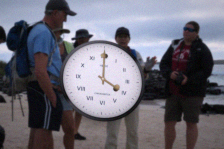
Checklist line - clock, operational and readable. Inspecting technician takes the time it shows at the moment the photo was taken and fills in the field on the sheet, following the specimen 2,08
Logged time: 4,00
